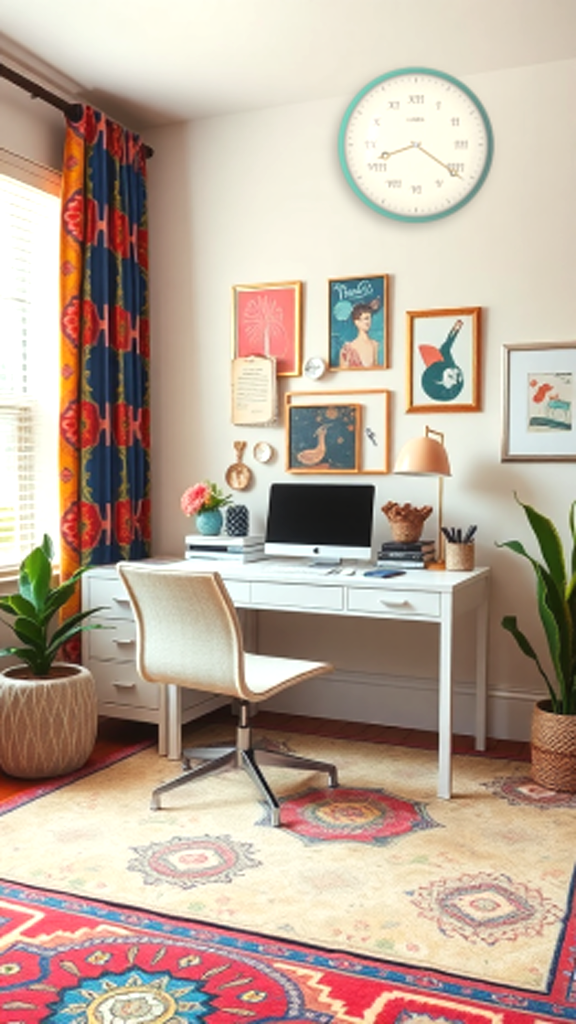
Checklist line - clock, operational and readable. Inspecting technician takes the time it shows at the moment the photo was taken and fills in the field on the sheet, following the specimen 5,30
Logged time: 8,21
